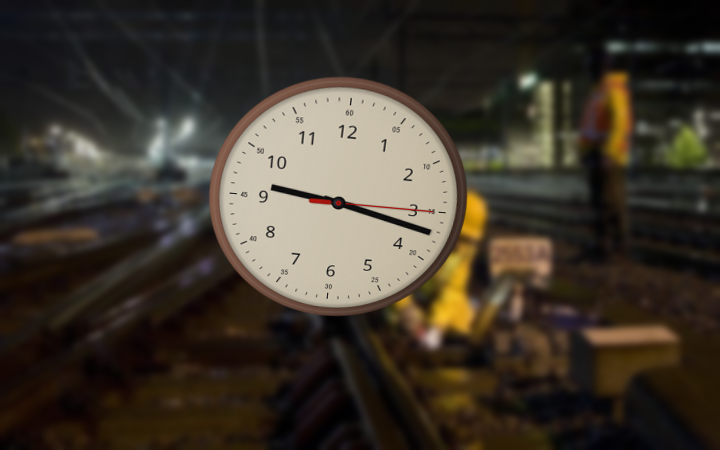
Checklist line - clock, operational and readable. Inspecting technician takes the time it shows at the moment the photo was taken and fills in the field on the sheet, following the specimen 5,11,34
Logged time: 9,17,15
